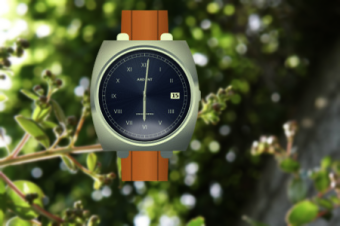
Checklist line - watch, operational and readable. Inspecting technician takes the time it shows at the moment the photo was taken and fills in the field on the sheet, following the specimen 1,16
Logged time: 6,01
